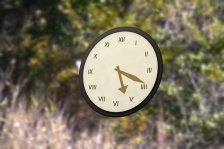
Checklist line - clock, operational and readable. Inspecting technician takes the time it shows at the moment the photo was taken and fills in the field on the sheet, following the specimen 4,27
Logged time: 5,19
